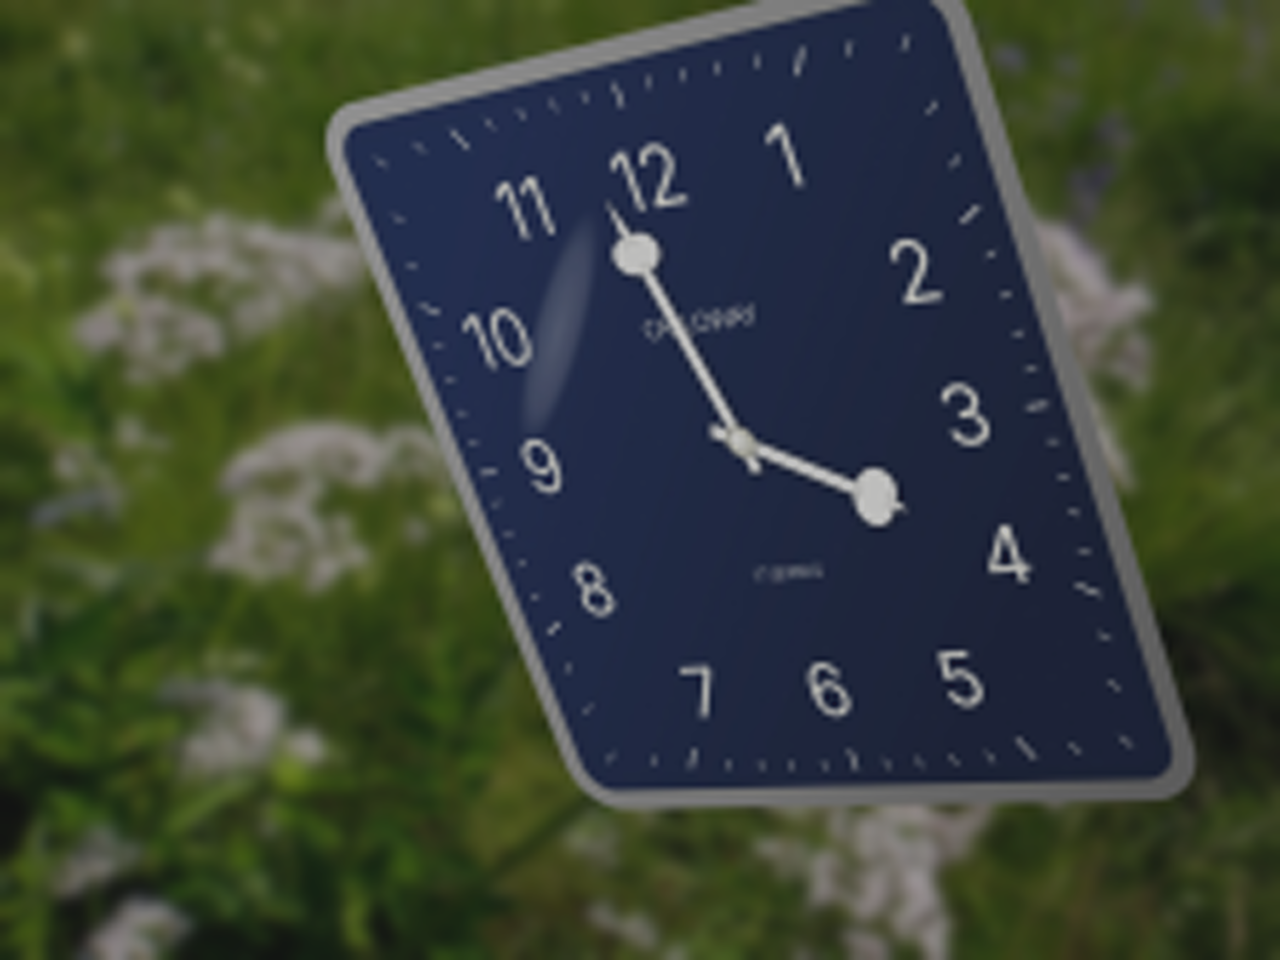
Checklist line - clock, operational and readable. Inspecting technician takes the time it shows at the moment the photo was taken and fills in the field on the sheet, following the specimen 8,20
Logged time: 3,58
